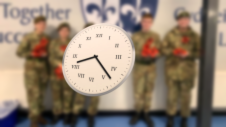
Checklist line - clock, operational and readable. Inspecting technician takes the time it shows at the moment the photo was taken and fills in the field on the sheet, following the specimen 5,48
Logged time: 8,23
